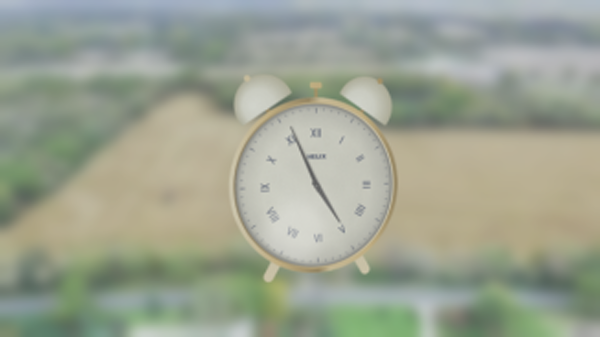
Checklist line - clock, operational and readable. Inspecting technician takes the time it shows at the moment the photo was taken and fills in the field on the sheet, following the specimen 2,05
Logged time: 4,56
